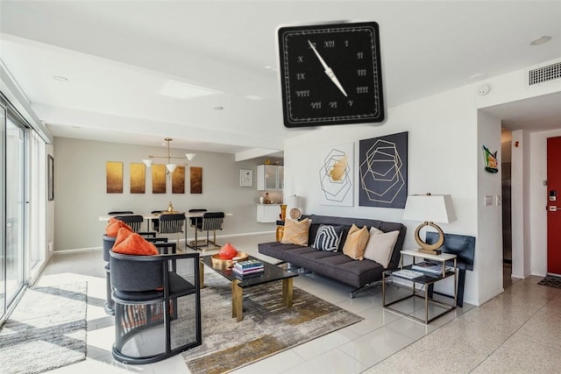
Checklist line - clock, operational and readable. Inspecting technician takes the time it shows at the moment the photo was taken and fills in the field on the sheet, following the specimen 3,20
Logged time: 4,55
